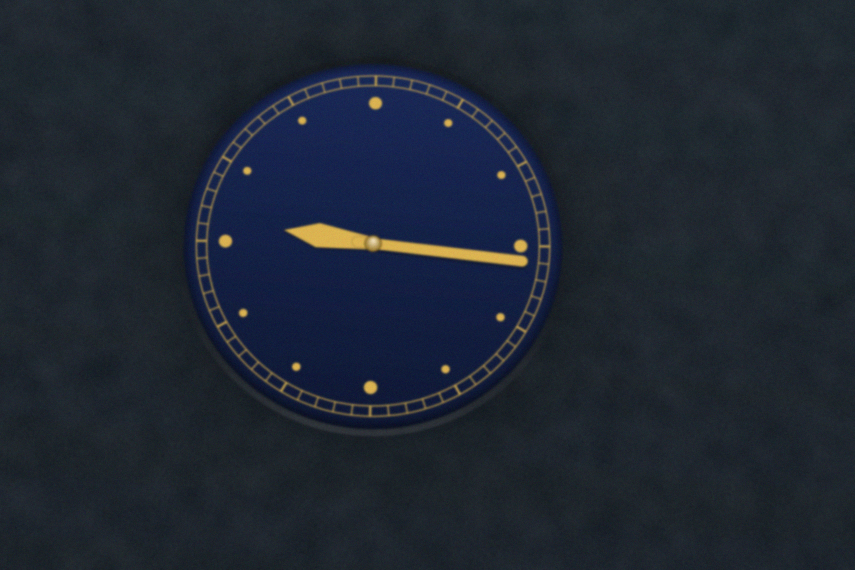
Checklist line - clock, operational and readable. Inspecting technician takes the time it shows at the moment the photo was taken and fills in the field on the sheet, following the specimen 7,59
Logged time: 9,16
